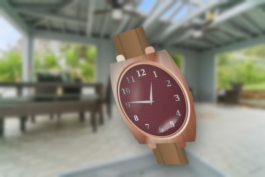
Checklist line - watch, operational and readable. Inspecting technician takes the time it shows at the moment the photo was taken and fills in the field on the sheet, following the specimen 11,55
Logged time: 12,46
